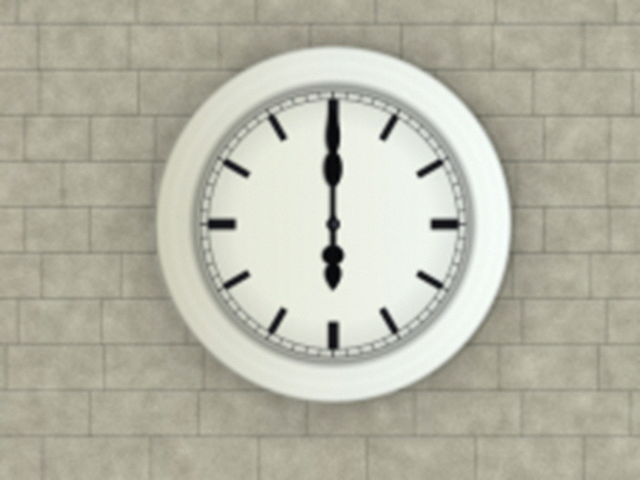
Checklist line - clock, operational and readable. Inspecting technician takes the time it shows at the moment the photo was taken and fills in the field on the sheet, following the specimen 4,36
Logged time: 6,00
